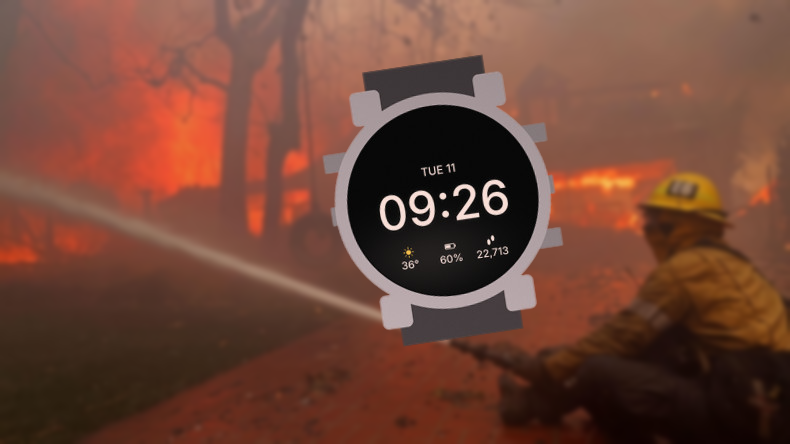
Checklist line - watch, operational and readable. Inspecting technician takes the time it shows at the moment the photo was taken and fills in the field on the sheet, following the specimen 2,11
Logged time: 9,26
